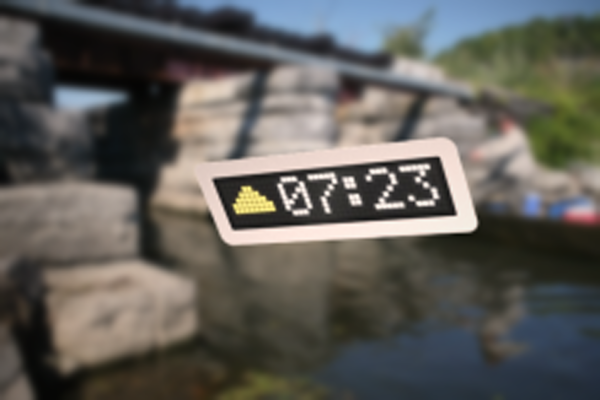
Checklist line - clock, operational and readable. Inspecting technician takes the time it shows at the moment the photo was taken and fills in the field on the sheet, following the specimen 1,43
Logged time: 7,23
